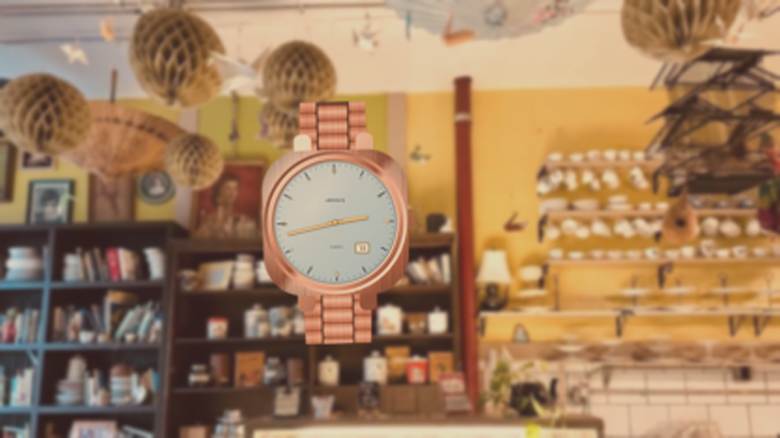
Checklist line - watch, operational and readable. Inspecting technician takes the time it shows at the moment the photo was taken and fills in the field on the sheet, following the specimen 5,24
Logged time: 2,43
